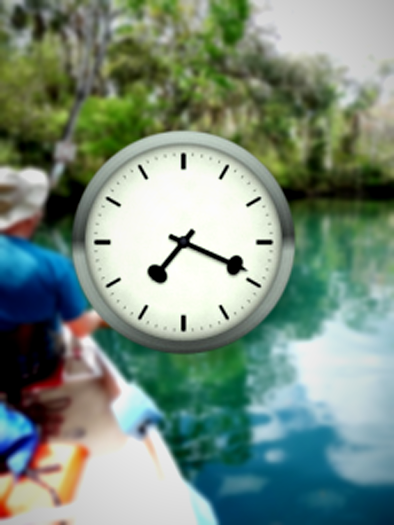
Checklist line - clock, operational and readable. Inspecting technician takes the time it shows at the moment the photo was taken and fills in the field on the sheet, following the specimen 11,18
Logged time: 7,19
